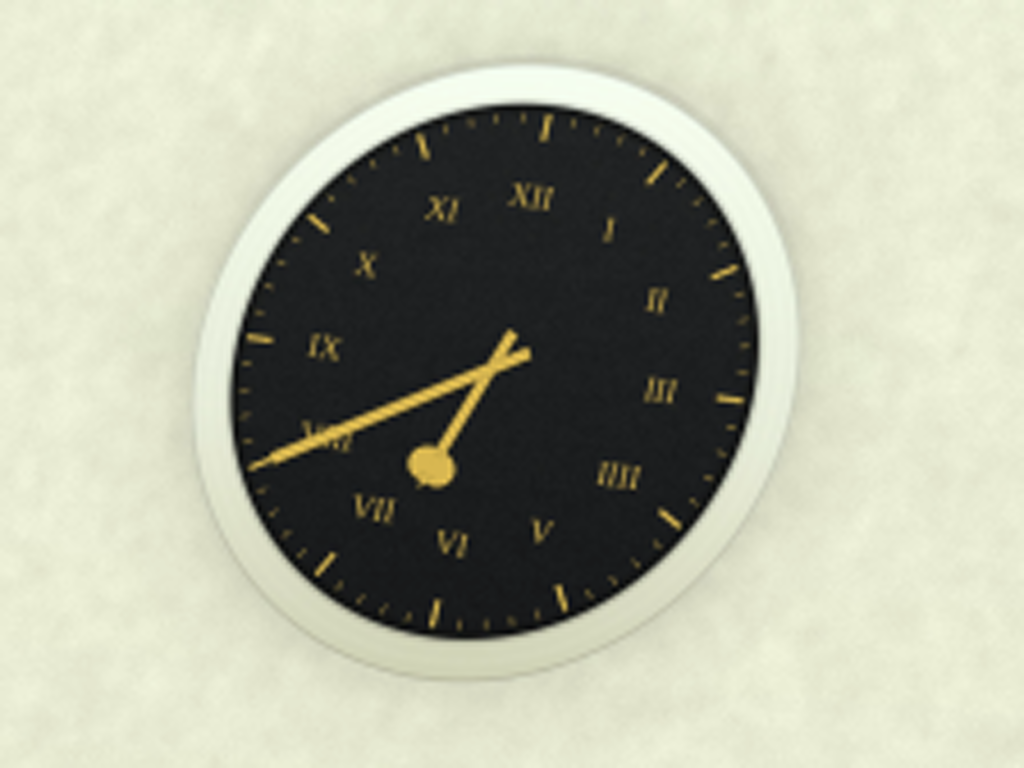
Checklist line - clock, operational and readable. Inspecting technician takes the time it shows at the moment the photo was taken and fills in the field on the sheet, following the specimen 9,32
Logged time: 6,40
